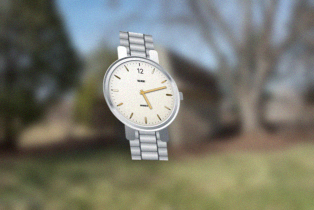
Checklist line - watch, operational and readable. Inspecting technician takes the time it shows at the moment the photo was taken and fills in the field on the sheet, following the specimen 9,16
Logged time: 5,12
